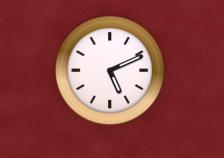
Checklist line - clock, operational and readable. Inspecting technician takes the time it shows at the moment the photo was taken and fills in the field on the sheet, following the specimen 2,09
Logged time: 5,11
